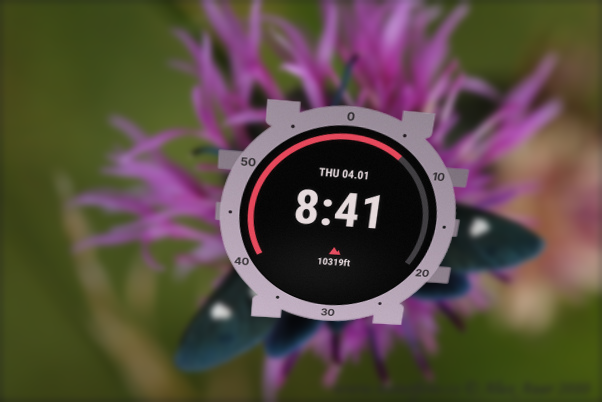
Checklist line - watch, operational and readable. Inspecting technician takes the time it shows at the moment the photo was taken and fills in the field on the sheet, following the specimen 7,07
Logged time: 8,41
